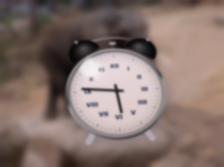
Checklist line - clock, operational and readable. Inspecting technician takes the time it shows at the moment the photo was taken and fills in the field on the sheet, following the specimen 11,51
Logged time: 5,46
